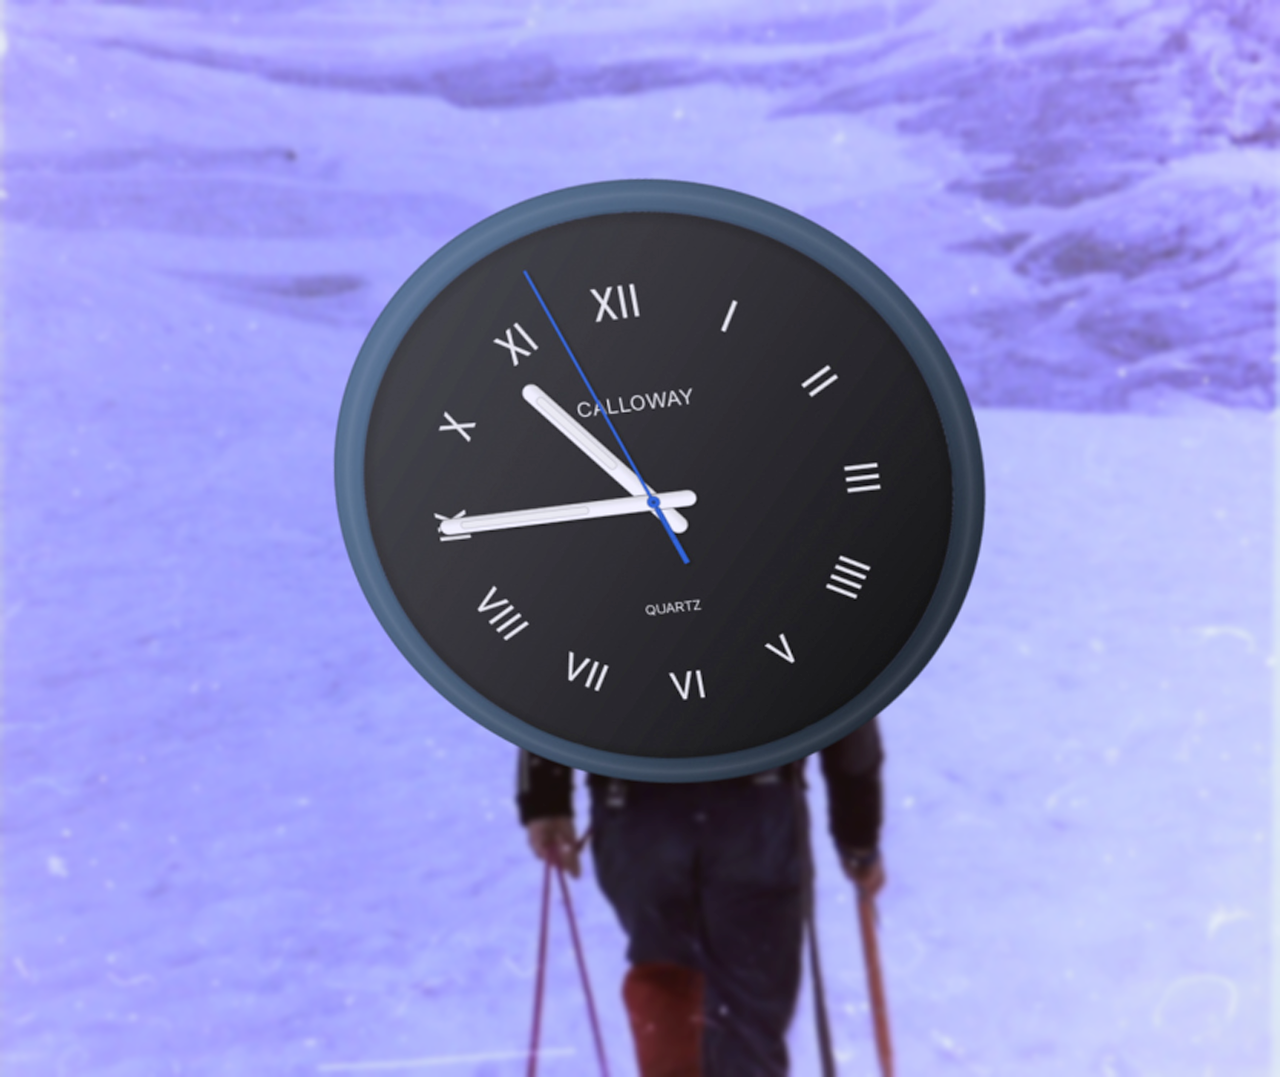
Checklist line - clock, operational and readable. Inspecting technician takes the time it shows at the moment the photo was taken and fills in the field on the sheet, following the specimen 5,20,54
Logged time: 10,44,57
